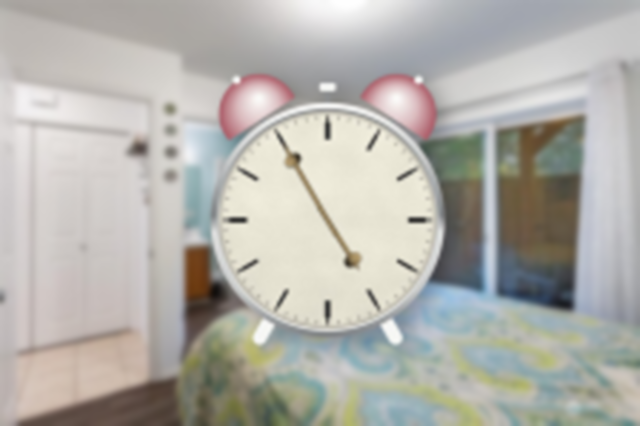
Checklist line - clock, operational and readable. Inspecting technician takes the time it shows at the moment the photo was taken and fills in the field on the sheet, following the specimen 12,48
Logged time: 4,55
